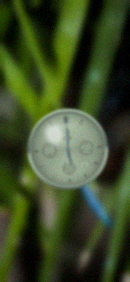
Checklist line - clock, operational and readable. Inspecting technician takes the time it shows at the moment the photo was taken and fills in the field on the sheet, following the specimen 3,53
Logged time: 6,00
